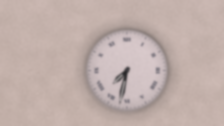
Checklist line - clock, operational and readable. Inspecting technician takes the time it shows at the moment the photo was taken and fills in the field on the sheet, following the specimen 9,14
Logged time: 7,32
